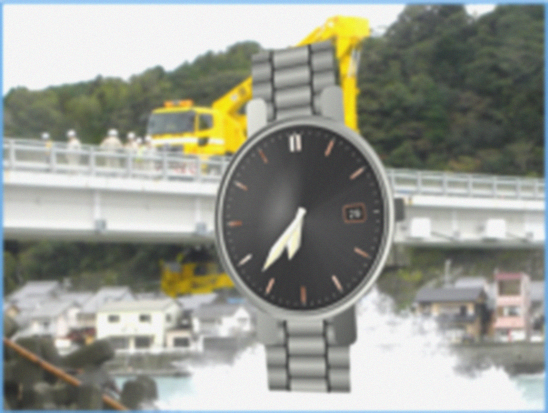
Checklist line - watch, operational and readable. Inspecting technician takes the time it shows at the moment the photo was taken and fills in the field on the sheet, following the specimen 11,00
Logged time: 6,37
